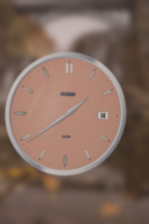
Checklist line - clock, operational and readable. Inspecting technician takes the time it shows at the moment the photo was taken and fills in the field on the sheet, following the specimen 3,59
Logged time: 1,39
